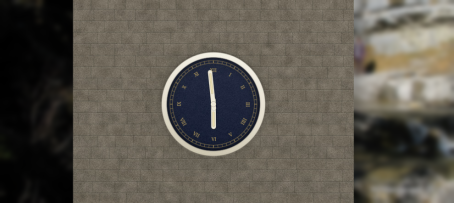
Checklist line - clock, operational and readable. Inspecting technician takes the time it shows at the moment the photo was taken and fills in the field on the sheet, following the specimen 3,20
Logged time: 5,59
